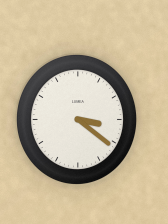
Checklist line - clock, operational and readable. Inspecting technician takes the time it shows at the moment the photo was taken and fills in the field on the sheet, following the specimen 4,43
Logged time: 3,21
